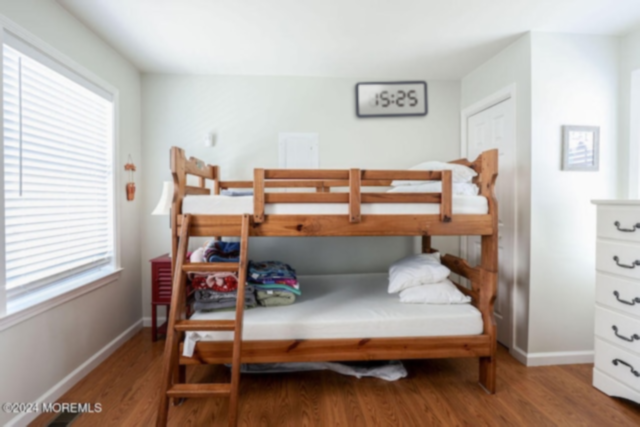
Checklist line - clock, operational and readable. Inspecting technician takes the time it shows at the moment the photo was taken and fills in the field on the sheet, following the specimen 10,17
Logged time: 15,25
